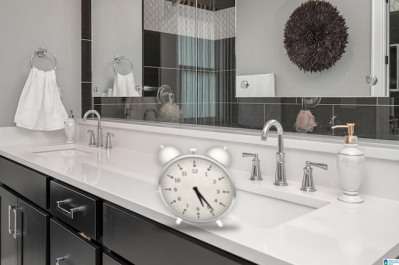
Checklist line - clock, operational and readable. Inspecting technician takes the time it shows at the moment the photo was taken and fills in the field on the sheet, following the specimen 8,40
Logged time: 5,24
